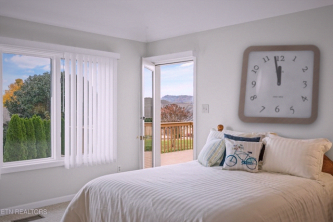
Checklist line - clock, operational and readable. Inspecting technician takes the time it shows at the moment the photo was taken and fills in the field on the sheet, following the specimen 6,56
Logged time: 11,58
